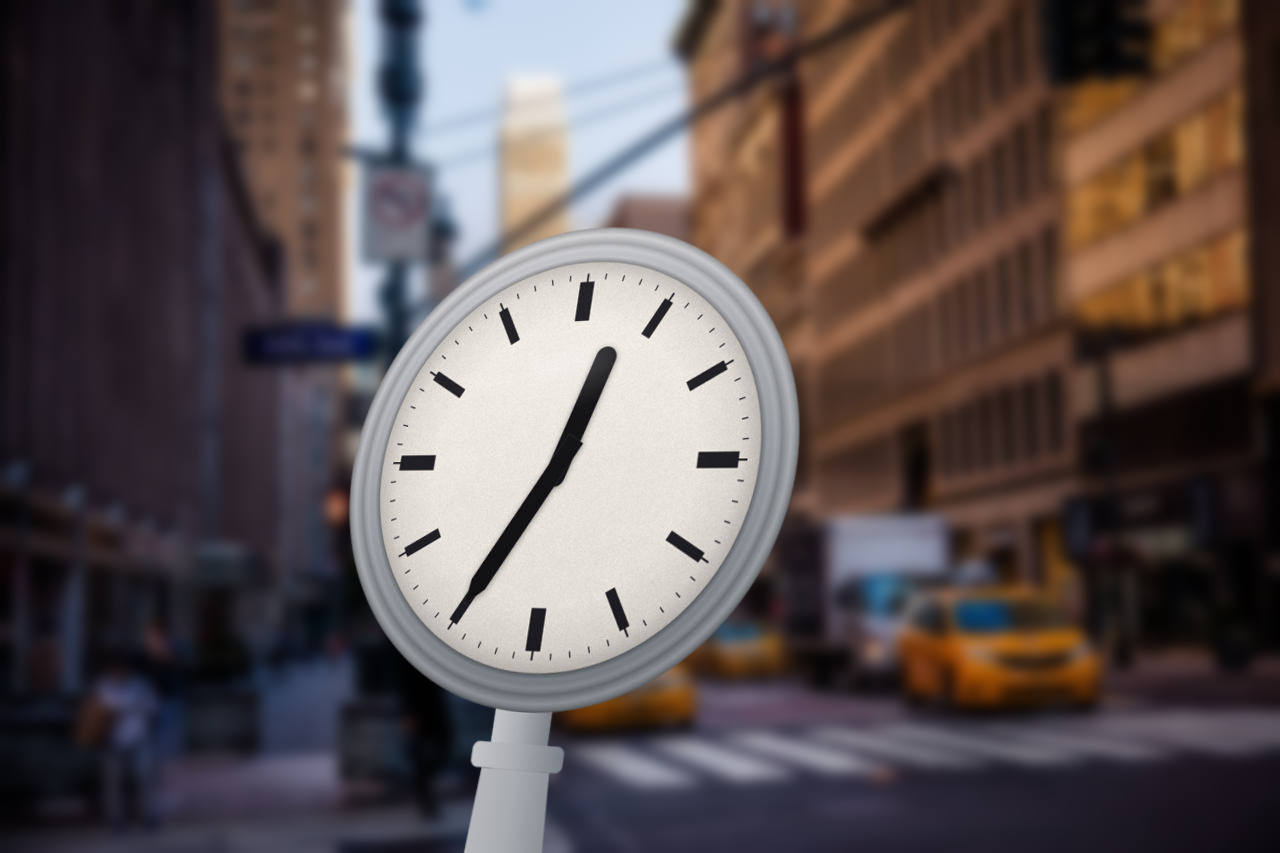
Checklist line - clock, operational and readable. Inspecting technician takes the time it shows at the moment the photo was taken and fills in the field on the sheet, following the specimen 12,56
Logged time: 12,35
